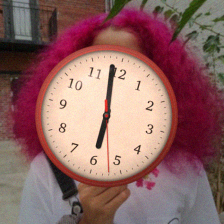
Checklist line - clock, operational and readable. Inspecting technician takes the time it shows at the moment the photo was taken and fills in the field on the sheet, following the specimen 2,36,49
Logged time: 5,58,27
